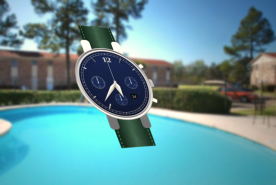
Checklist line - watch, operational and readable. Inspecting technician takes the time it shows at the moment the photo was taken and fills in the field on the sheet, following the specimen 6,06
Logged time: 5,37
